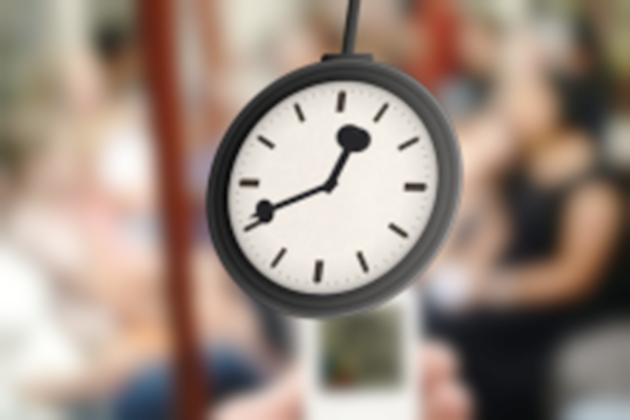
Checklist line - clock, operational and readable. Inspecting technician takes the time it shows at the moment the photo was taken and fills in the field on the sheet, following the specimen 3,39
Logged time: 12,41
